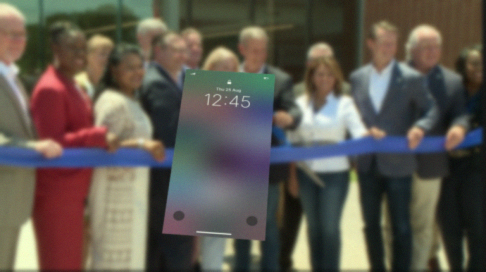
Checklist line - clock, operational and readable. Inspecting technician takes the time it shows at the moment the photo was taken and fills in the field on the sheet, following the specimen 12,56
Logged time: 12,45
